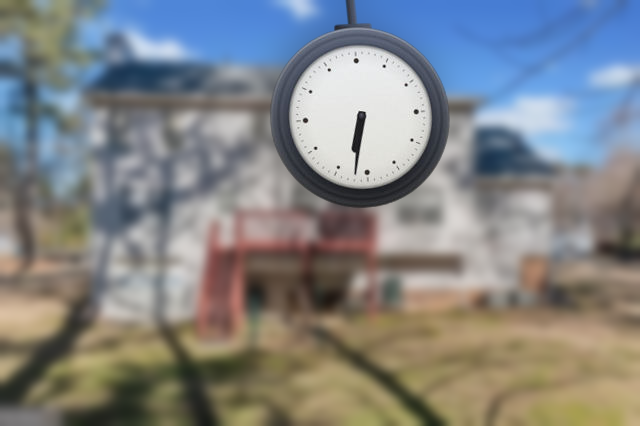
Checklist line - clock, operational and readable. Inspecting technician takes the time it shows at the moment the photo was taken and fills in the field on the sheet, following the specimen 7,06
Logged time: 6,32
